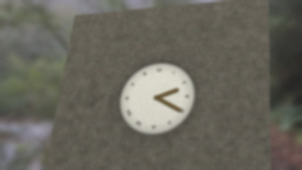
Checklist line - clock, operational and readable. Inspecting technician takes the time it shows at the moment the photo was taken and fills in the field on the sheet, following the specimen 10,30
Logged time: 2,20
